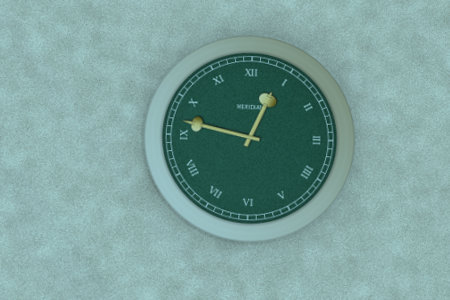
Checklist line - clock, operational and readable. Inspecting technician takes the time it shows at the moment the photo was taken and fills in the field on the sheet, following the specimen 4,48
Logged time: 12,47
